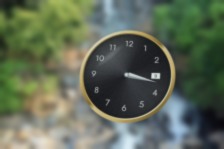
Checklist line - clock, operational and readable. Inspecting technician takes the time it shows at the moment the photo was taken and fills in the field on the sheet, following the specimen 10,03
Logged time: 3,17
